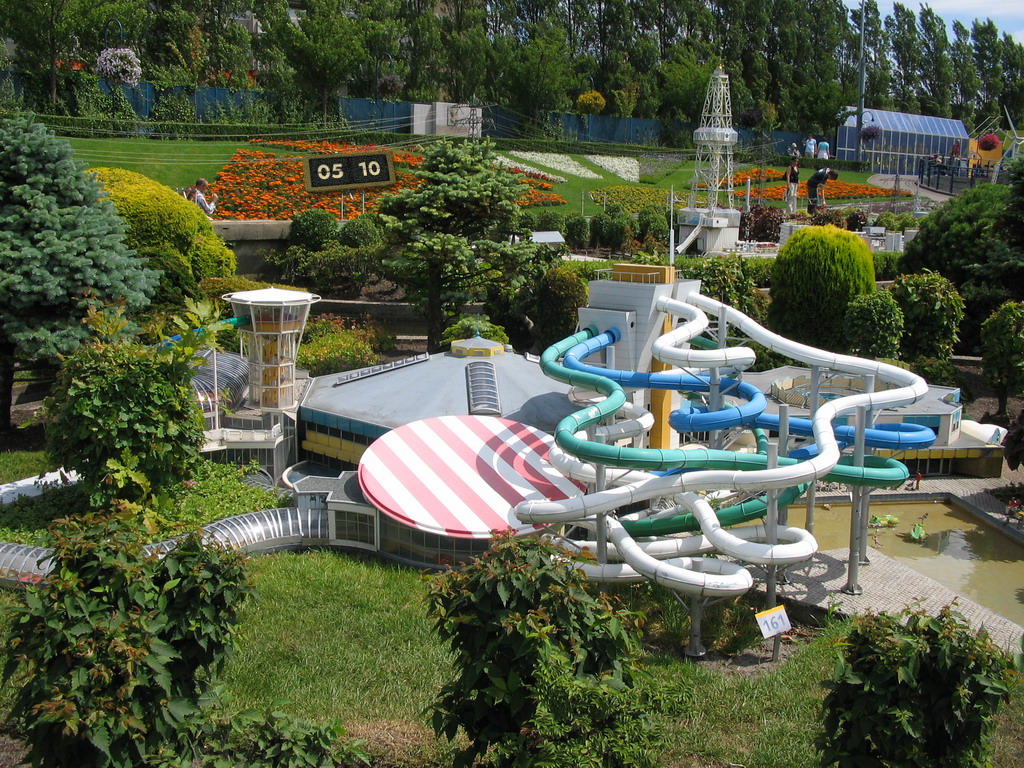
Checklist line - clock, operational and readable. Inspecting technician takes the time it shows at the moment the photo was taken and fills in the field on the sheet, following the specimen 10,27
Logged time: 5,10
